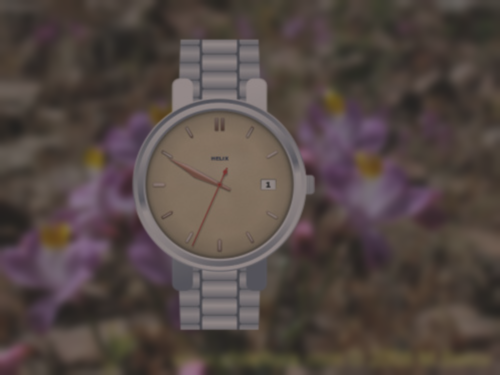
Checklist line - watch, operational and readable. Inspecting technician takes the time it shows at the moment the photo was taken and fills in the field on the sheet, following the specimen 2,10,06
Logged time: 9,49,34
